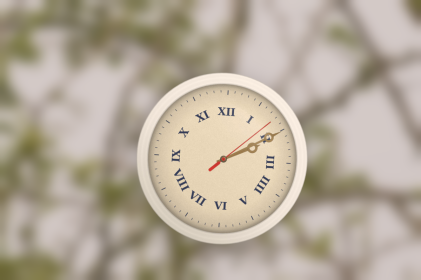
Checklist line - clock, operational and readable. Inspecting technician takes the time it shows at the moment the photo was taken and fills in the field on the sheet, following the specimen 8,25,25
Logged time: 2,10,08
